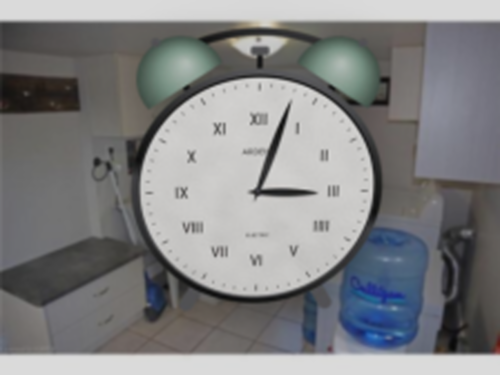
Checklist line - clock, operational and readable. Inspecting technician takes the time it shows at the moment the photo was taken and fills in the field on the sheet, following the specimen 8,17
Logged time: 3,03
